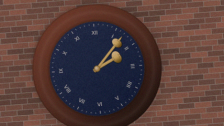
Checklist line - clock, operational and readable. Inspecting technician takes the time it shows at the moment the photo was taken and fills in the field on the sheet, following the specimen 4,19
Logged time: 2,07
